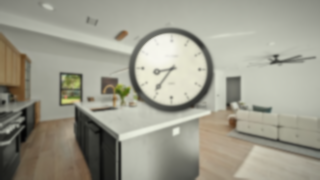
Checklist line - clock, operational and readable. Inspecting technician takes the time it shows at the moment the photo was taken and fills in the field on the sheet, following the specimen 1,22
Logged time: 8,36
